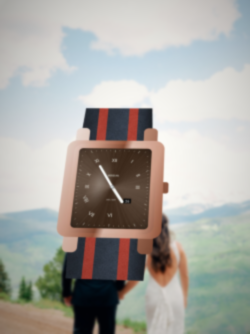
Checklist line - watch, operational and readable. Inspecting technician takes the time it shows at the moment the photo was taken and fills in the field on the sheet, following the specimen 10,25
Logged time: 4,55
